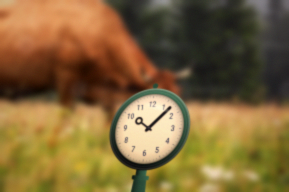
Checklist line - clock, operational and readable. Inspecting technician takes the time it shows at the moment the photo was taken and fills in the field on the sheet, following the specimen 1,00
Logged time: 10,07
